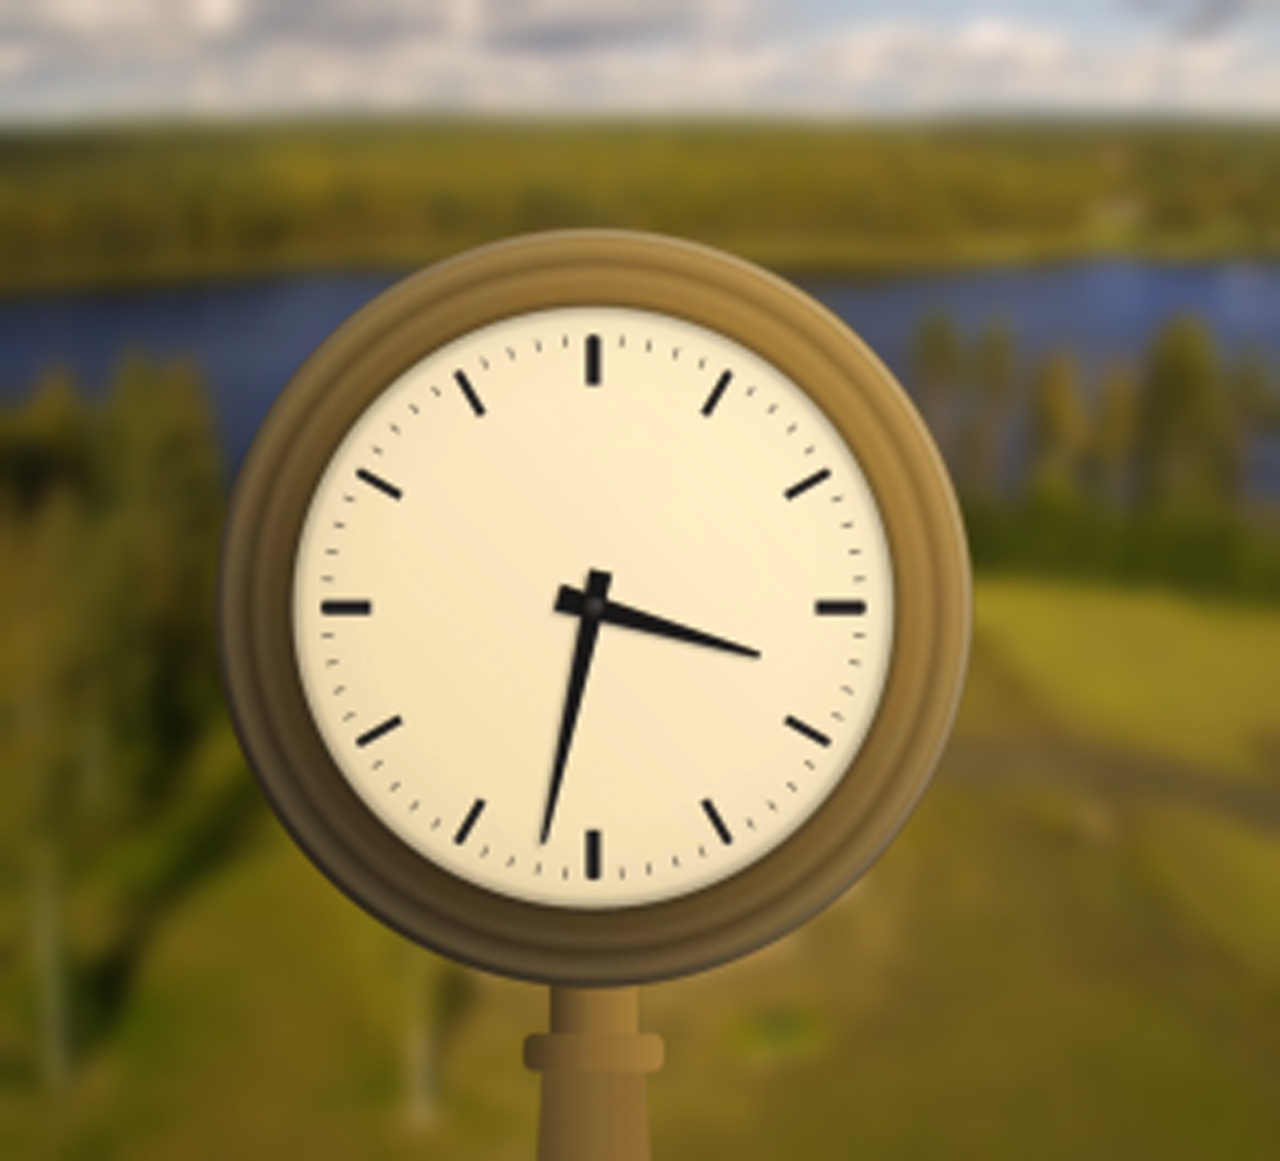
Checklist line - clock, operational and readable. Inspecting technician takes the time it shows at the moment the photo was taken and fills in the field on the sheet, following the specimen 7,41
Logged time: 3,32
